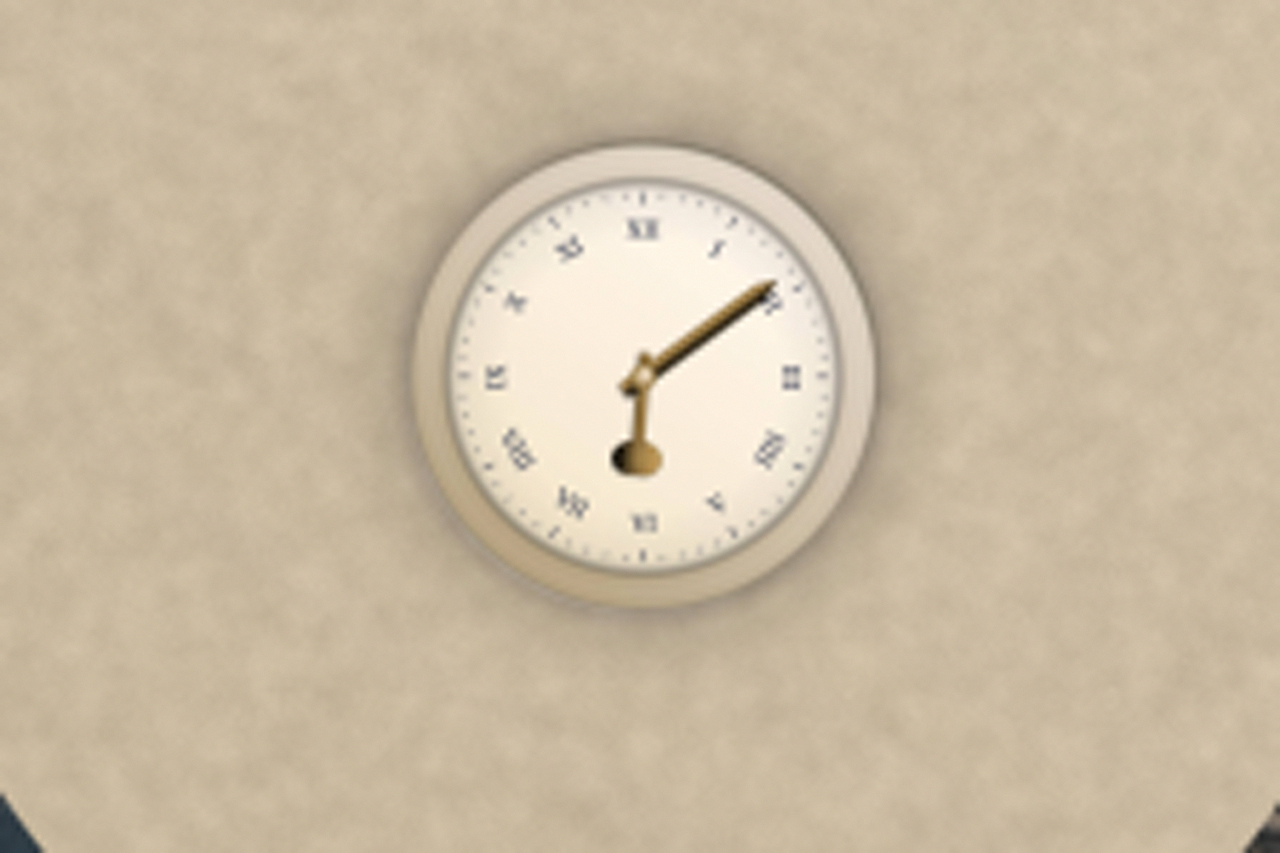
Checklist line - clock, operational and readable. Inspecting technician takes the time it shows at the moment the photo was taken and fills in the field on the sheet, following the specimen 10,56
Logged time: 6,09
